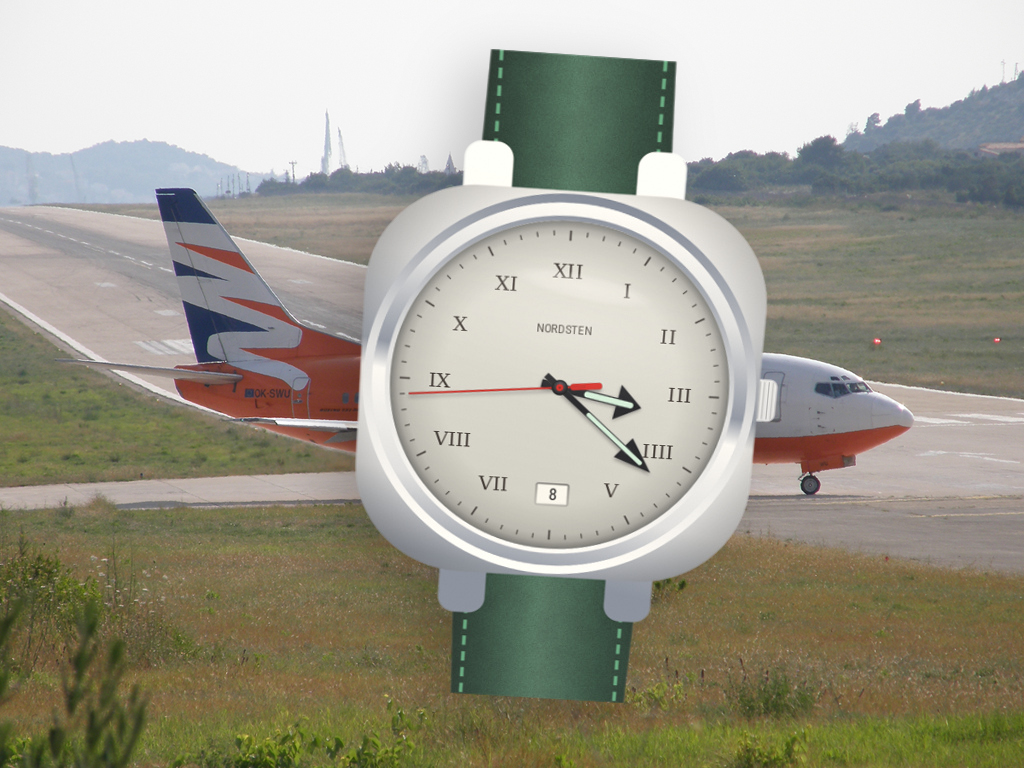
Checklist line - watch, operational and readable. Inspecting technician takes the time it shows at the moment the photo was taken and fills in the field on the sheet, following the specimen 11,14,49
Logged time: 3,21,44
